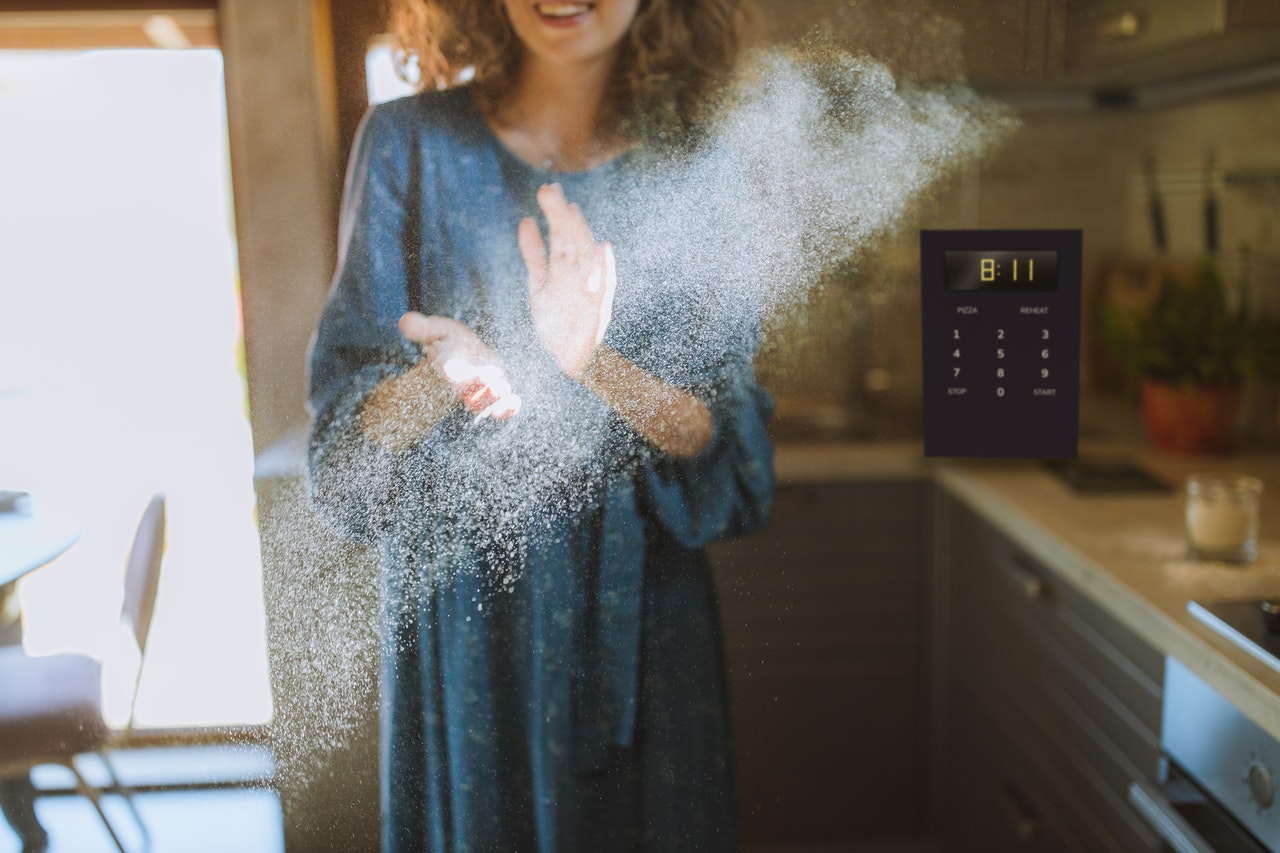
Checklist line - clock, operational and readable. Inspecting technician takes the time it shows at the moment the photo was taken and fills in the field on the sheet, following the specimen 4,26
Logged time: 8,11
